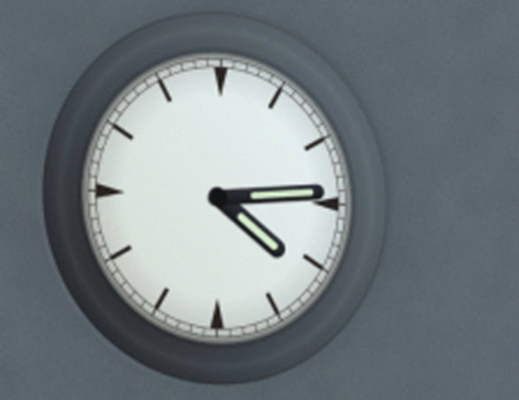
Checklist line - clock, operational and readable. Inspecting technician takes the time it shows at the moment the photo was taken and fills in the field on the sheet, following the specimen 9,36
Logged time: 4,14
